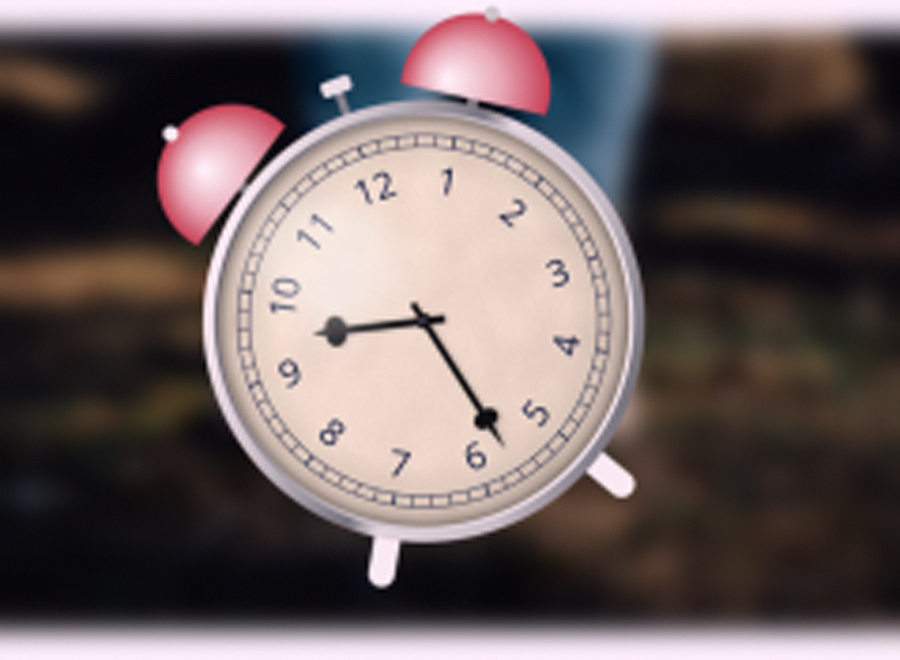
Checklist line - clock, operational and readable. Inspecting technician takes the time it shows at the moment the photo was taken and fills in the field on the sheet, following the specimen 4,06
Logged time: 9,28
